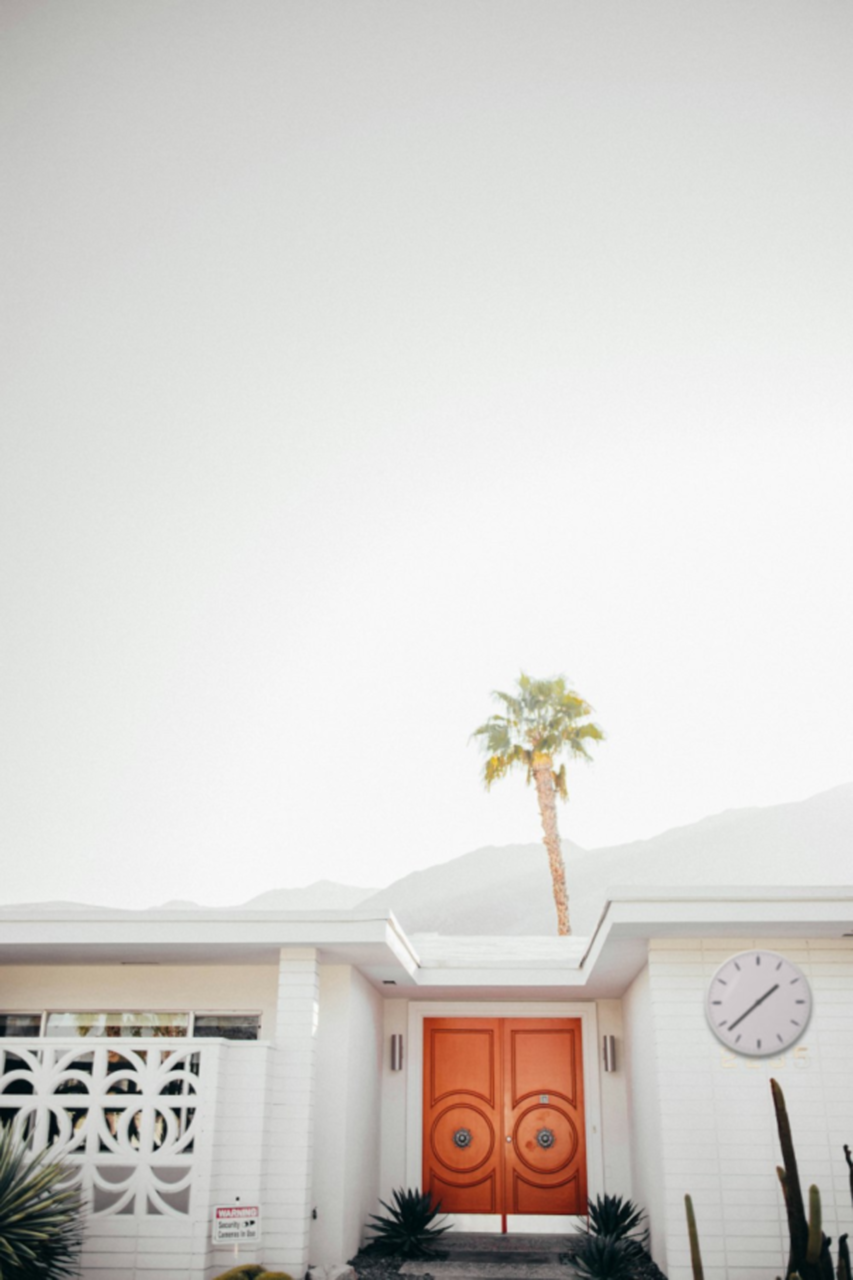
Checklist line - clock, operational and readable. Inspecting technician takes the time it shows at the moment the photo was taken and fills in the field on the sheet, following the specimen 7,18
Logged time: 1,38
